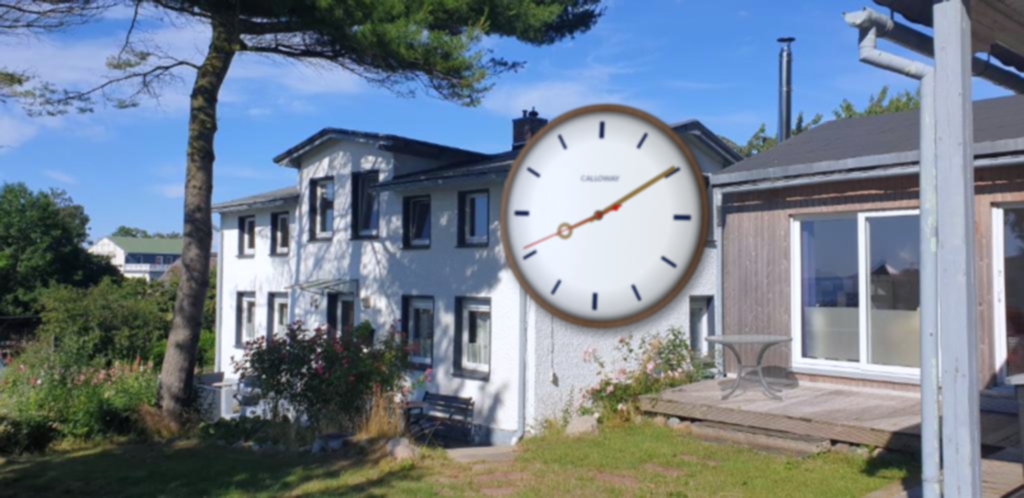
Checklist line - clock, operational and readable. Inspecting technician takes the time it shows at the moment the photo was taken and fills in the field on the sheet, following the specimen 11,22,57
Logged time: 8,09,41
